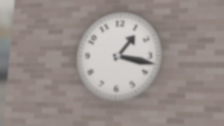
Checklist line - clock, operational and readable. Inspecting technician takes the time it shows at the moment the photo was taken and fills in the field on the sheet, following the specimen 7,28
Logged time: 1,17
